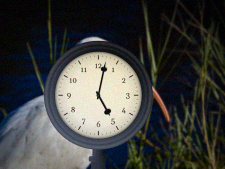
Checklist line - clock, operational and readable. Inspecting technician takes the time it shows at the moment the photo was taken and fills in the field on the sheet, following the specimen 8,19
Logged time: 5,02
